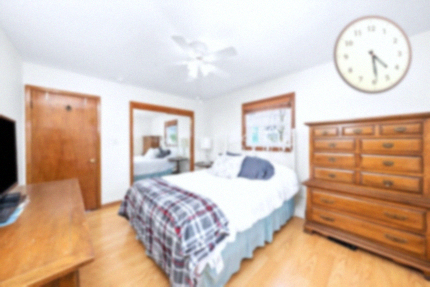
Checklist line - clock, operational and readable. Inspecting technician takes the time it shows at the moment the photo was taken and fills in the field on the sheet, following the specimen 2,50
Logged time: 4,29
